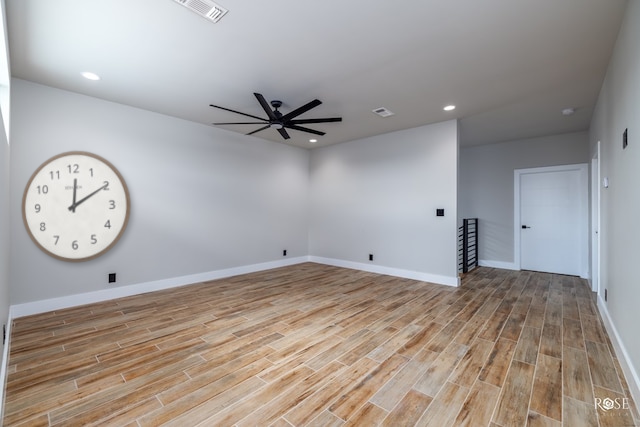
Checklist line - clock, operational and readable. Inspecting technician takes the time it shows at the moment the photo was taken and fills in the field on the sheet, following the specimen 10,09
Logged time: 12,10
